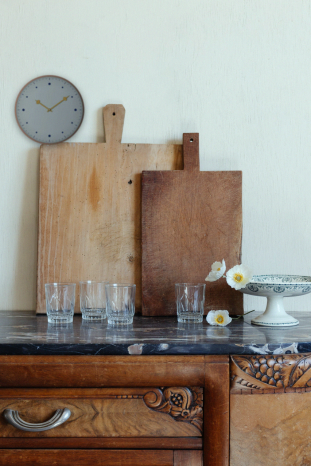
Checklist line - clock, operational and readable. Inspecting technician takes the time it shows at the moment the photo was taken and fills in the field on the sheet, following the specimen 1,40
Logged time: 10,09
